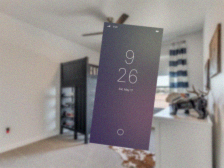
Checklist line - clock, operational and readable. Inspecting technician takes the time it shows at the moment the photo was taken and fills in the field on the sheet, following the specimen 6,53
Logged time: 9,26
